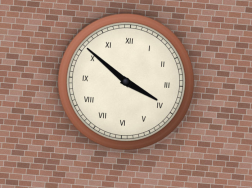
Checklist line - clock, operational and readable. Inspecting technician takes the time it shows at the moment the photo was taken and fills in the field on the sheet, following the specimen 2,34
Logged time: 3,51
